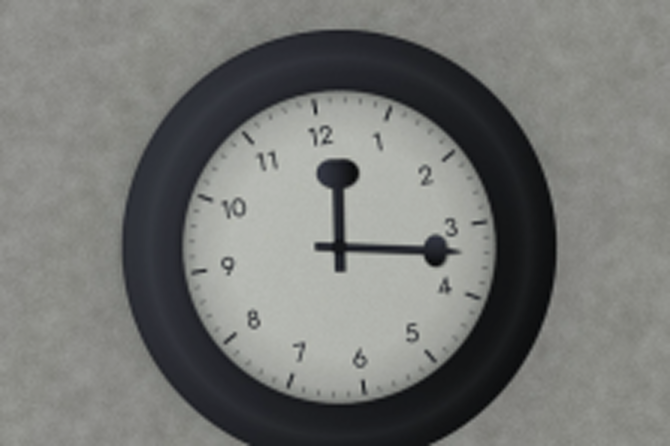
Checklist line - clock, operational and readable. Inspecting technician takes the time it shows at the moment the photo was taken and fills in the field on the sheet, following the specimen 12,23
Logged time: 12,17
